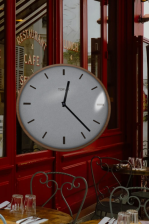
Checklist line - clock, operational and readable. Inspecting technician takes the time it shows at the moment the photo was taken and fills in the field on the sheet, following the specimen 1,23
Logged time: 12,23
